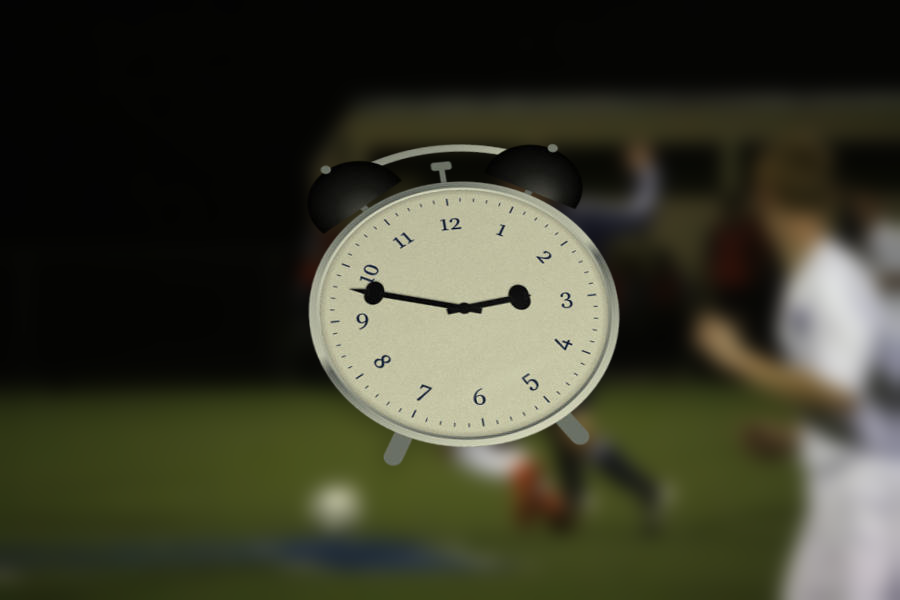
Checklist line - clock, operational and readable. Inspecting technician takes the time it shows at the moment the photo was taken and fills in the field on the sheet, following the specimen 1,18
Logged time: 2,48
